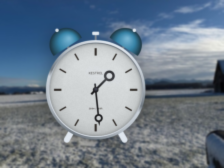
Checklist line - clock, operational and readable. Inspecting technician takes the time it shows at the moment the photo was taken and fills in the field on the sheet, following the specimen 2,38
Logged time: 1,29
